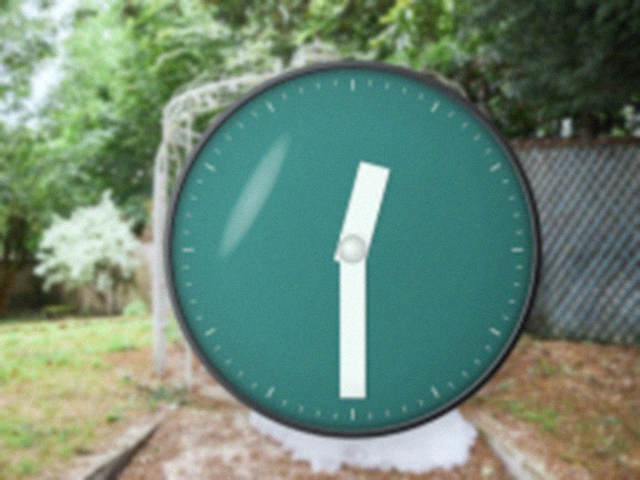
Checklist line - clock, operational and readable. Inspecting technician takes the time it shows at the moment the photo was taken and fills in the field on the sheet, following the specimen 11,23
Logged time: 12,30
